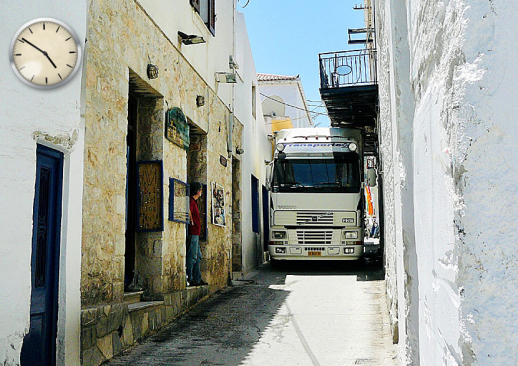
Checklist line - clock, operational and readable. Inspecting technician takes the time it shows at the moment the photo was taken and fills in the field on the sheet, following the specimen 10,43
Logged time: 4,51
